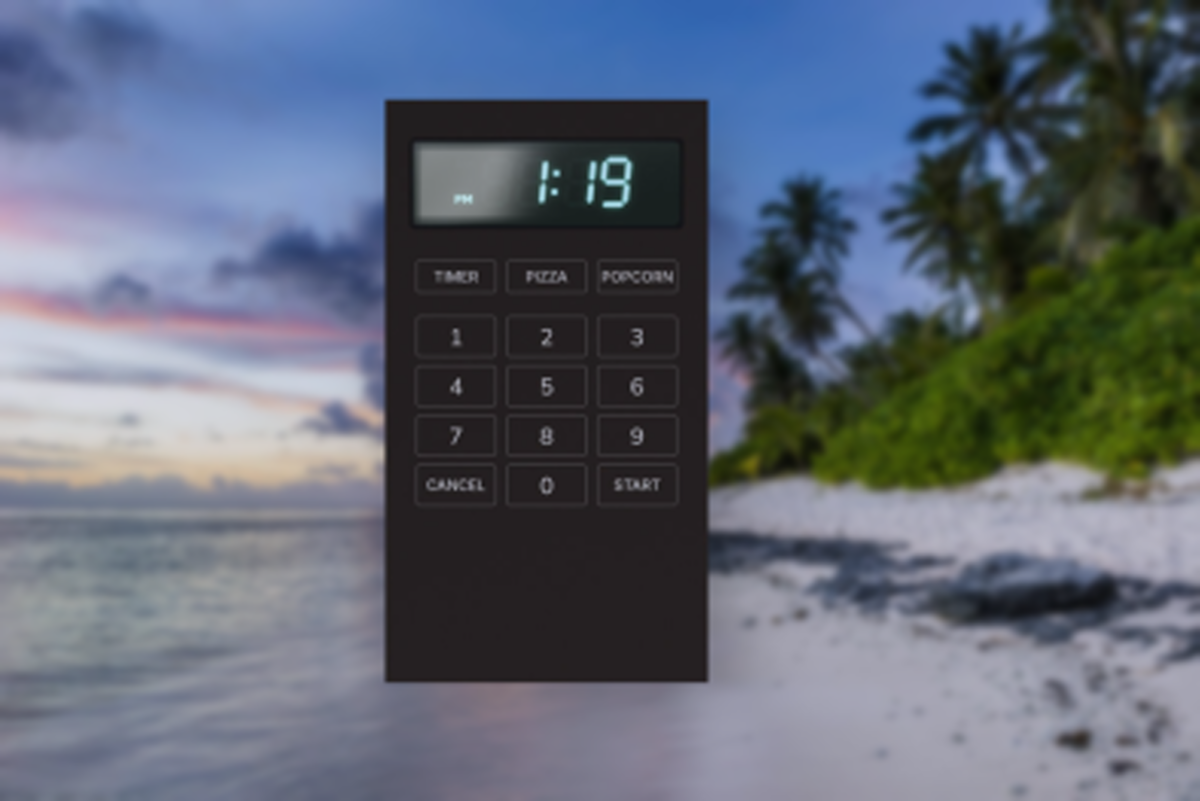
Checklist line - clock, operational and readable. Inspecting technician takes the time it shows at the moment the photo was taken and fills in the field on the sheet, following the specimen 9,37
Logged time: 1,19
